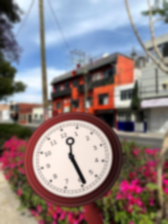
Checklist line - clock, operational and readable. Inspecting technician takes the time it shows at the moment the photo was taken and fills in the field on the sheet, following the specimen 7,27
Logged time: 12,29
